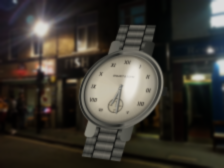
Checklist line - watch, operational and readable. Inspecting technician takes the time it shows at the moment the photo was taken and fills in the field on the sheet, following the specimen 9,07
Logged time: 6,29
